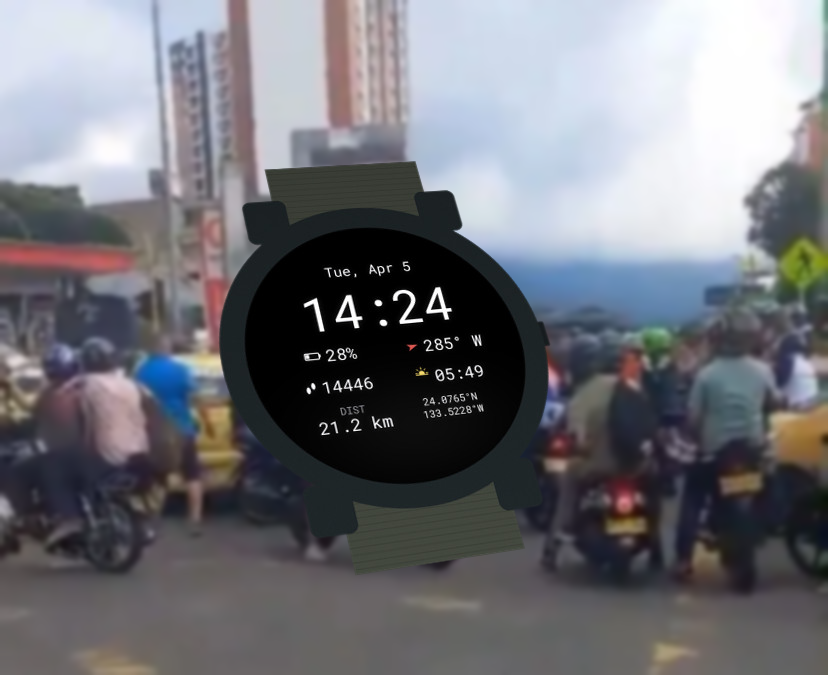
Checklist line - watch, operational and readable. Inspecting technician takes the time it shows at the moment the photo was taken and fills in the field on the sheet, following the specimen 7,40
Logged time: 14,24
